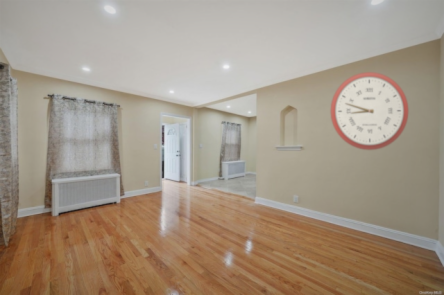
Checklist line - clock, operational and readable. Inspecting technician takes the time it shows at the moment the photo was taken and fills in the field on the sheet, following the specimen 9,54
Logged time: 8,48
